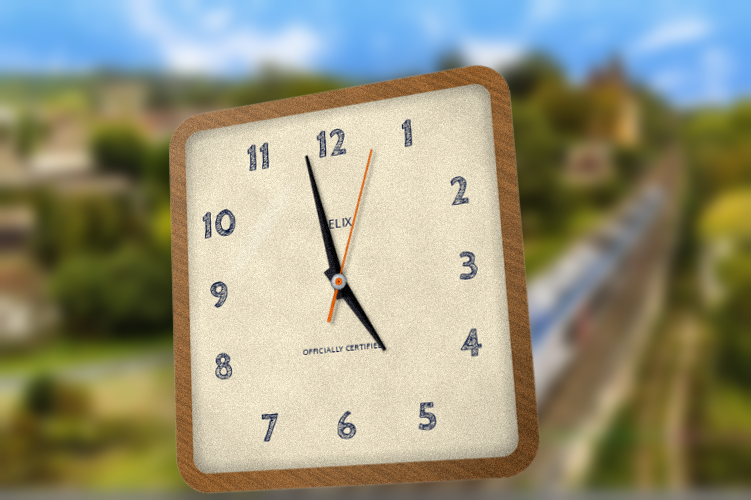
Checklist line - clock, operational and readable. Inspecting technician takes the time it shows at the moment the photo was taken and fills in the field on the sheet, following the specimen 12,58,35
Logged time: 4,58,03
